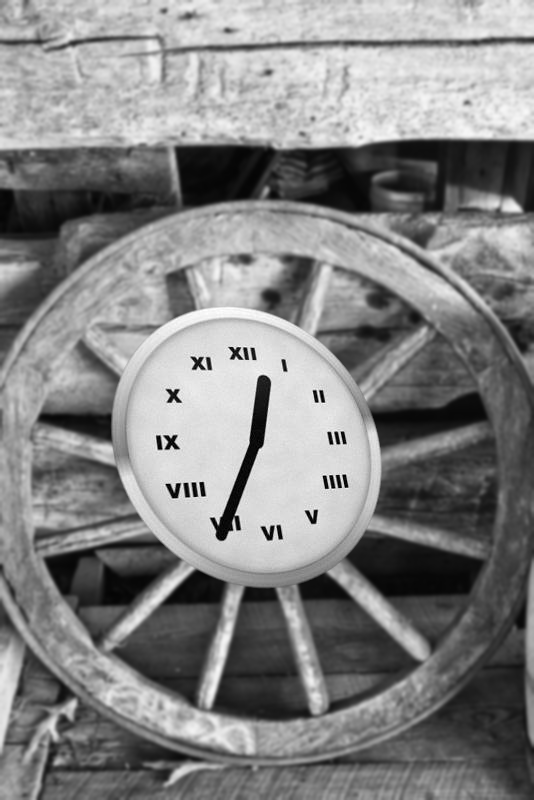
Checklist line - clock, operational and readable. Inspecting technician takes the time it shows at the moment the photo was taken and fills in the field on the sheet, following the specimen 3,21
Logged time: 12,35
